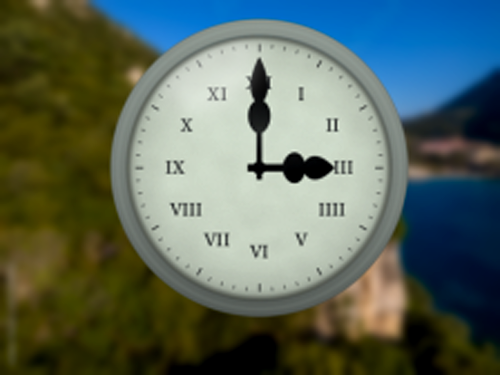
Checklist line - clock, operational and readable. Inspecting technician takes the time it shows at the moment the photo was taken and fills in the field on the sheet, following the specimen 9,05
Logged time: 3,00
